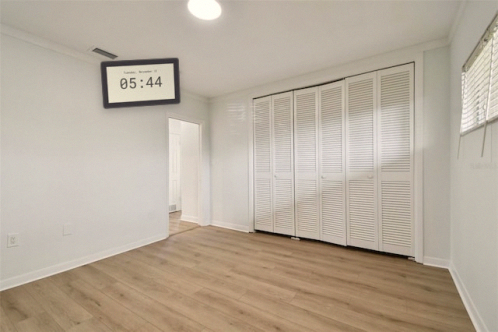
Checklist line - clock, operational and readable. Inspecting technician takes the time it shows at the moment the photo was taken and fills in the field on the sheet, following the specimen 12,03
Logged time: 5,44
